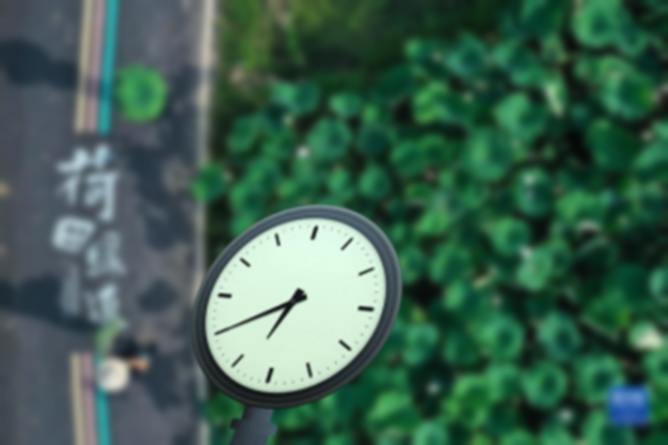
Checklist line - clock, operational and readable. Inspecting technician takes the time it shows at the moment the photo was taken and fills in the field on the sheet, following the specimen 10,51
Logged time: 6,40
